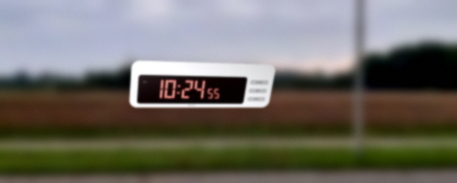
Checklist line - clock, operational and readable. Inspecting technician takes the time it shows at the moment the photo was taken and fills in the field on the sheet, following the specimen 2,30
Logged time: 10,24
